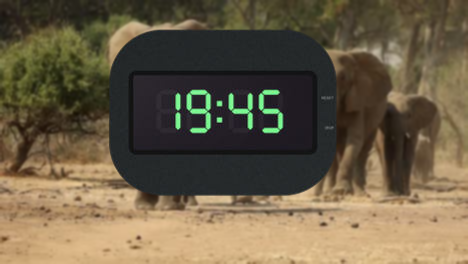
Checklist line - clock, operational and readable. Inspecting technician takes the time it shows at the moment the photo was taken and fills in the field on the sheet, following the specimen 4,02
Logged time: 19,45
